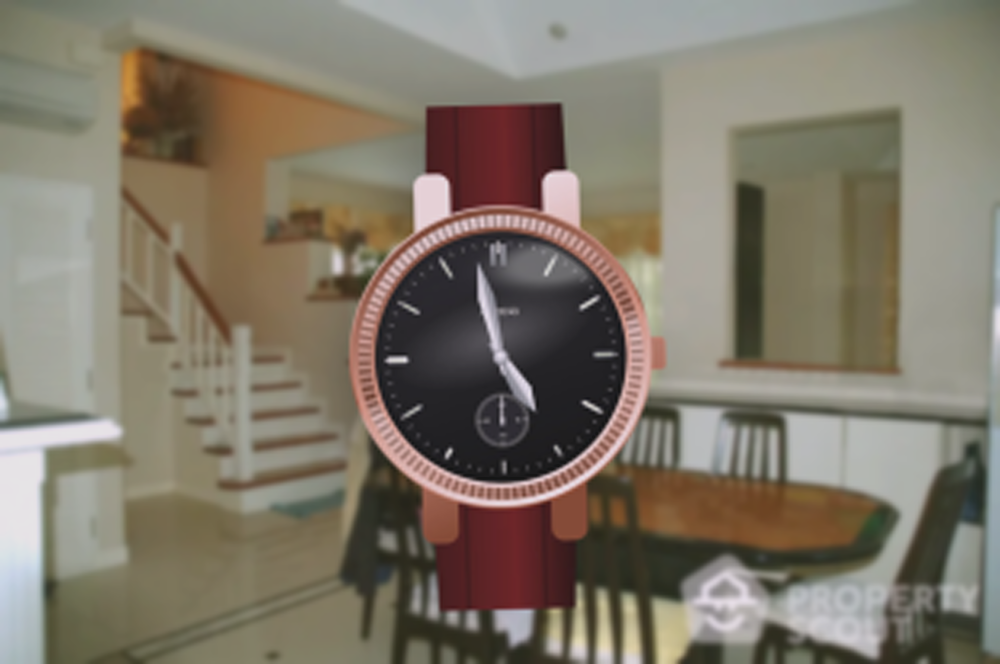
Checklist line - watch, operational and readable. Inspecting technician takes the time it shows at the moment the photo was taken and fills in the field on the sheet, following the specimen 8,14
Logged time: 4,58
